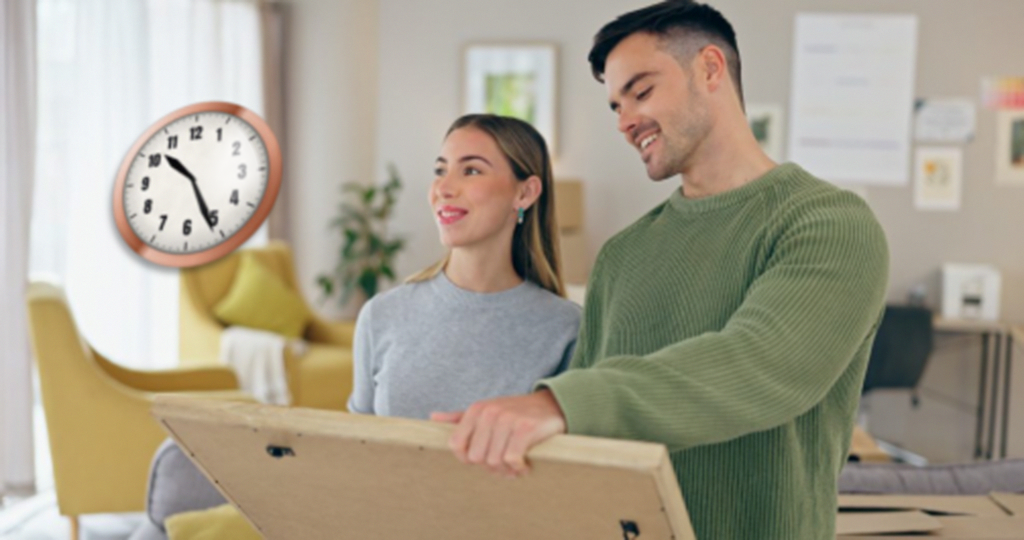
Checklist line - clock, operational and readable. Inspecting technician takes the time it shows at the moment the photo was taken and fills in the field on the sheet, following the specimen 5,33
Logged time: 10,26
